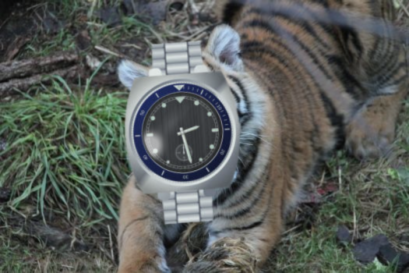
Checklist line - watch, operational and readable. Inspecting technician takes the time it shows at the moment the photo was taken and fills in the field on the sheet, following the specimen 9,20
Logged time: 2,28
